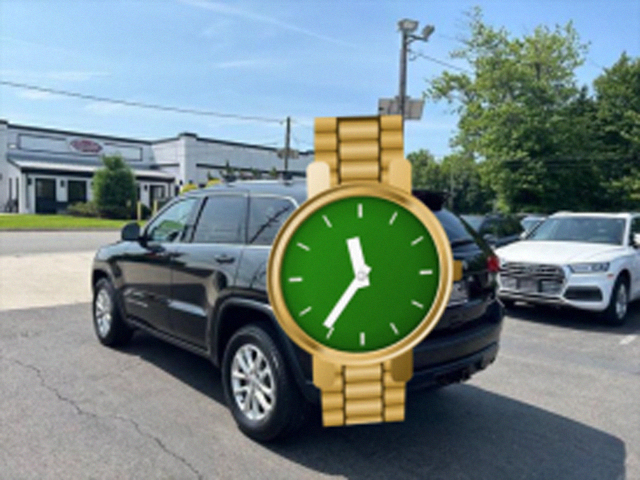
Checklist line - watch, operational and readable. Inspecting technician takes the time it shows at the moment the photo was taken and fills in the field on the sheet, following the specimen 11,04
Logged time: 11,36
